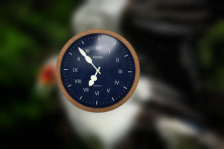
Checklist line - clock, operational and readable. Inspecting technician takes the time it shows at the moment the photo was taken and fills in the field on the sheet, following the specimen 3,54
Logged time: 6,53
